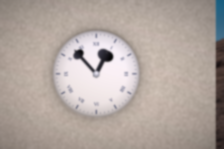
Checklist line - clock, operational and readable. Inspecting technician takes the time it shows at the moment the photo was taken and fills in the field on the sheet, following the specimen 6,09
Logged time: 12,53
